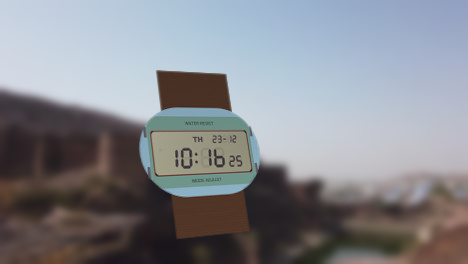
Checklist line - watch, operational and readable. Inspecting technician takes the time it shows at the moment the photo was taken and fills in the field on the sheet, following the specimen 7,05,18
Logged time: 10,16,25
